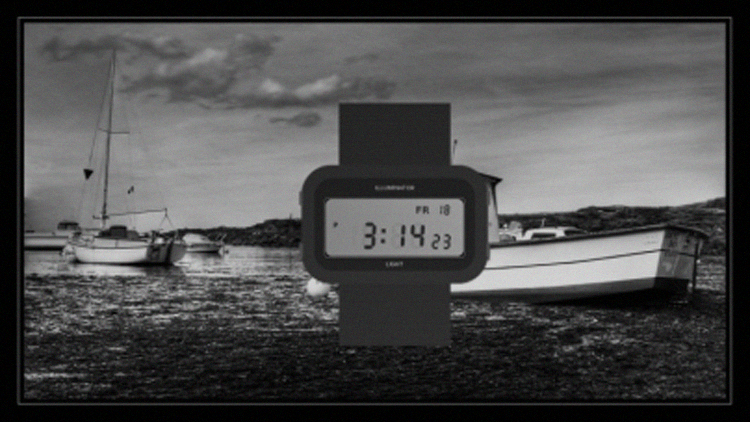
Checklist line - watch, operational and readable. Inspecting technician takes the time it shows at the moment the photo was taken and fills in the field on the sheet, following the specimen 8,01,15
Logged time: 3,14,23
